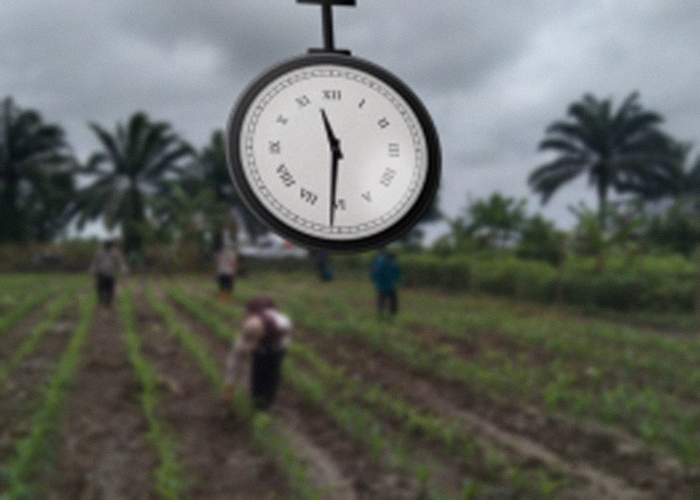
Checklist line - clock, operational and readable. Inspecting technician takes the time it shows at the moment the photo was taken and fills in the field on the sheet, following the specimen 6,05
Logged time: 11,31
